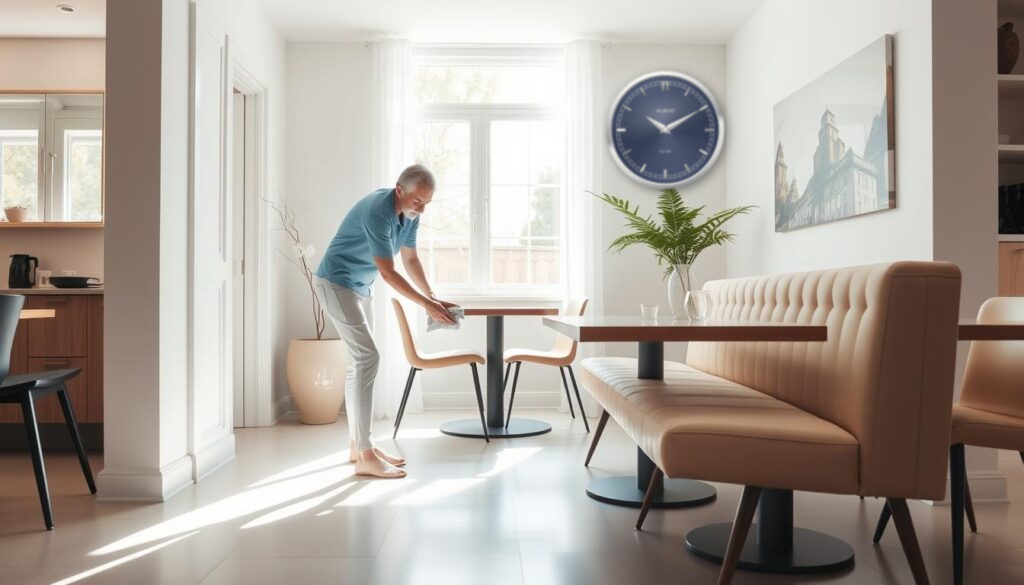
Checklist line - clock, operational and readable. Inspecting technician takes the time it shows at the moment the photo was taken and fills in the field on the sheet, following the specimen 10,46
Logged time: 10,10
